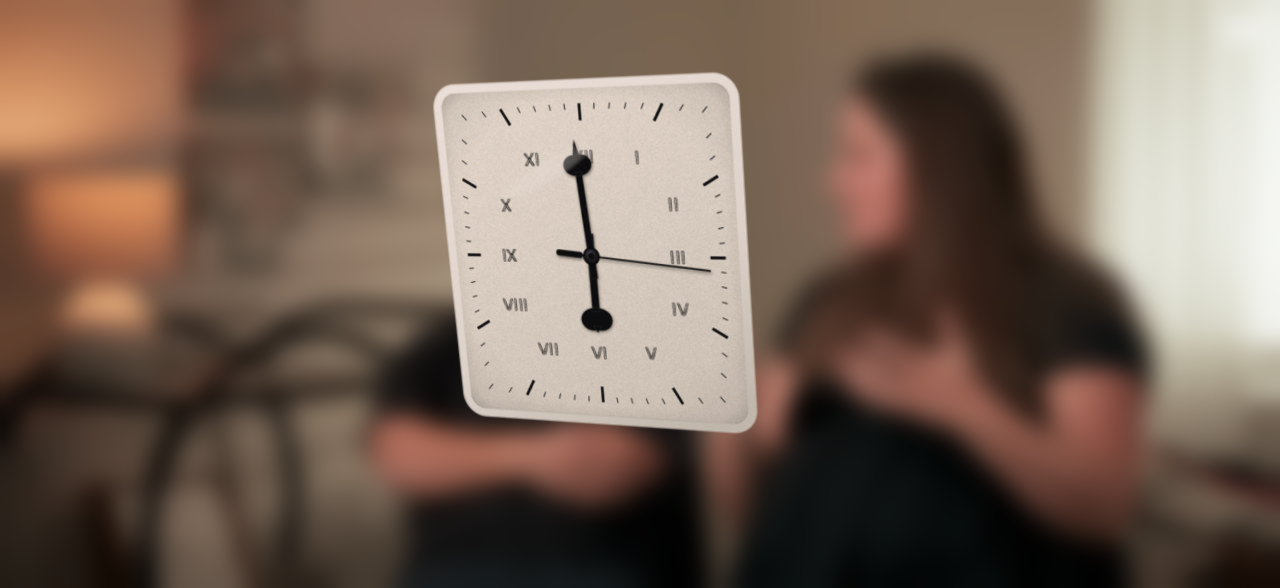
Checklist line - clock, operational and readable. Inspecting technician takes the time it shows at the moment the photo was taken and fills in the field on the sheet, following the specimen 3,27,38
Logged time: 5,59,16
